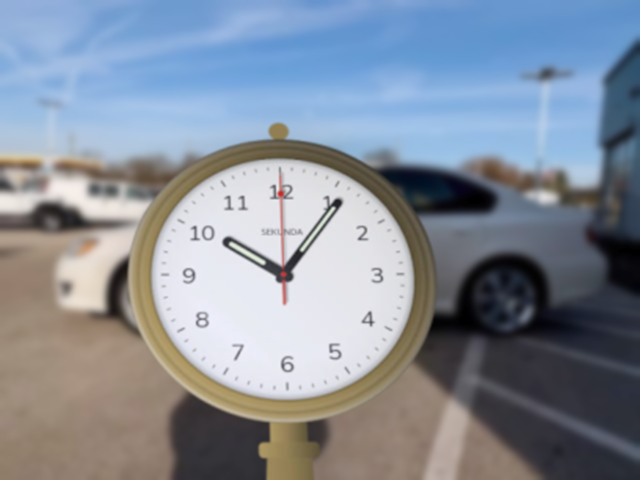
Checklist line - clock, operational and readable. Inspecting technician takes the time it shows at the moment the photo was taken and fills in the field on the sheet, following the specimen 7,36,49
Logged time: 10,06,00
